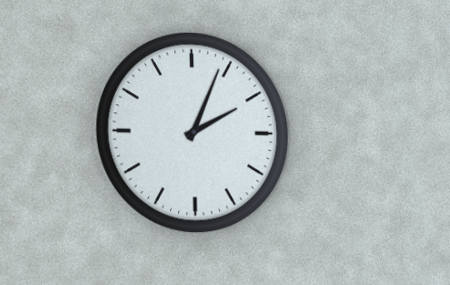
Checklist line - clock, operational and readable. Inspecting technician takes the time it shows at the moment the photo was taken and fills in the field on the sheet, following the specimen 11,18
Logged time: 2,04
